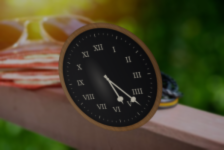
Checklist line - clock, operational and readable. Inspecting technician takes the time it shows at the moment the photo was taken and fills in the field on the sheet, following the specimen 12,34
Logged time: 5,23
